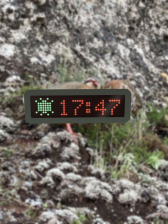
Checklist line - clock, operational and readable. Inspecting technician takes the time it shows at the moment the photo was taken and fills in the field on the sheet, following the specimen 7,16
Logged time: 17,47
